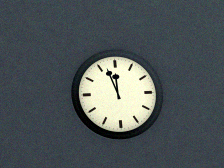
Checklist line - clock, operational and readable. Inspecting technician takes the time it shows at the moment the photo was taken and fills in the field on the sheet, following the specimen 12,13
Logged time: 11,57
